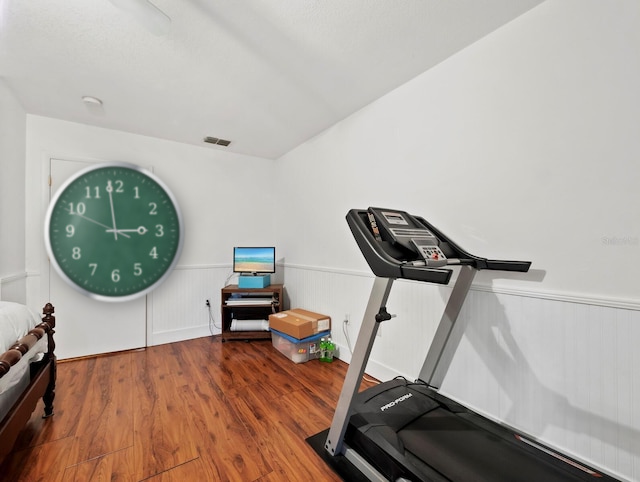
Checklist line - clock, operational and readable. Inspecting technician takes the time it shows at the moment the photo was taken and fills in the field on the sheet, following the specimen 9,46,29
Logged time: 2,58,49
